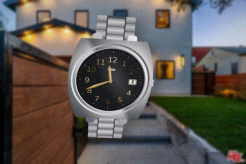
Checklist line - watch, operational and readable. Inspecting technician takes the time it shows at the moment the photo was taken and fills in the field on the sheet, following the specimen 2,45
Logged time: 11,41
